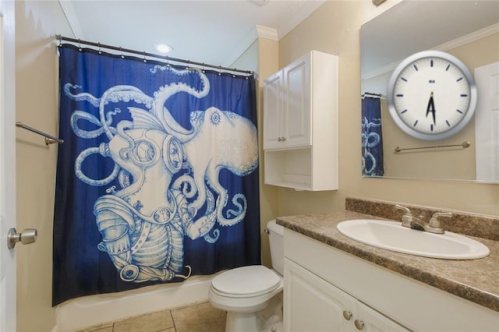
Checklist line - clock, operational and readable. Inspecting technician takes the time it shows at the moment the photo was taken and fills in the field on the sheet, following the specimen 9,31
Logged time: 6,29
